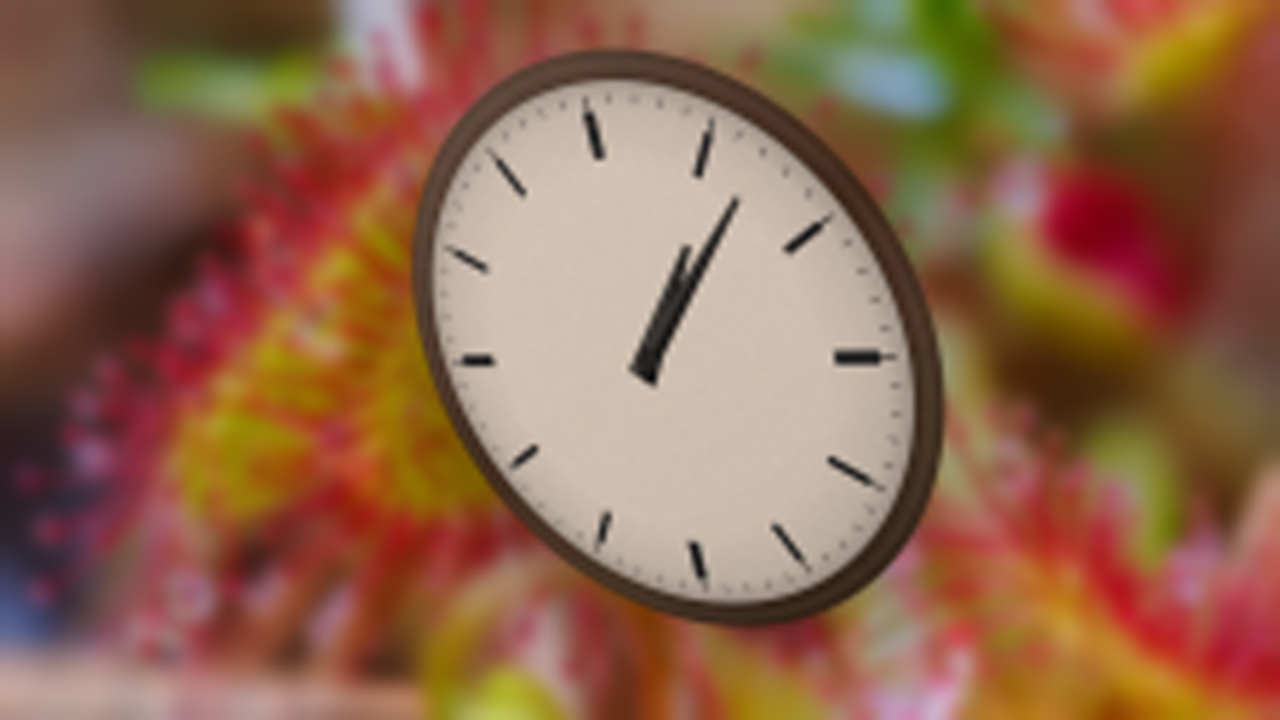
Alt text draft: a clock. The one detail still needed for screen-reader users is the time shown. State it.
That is 1:07
